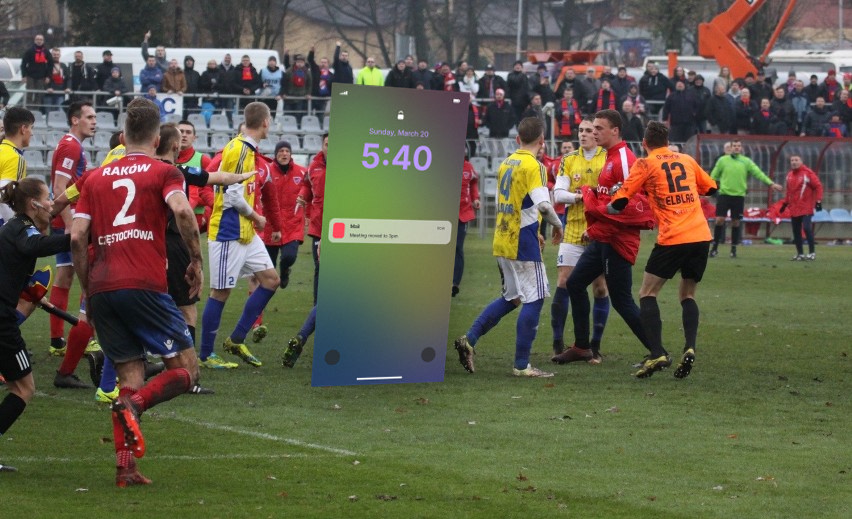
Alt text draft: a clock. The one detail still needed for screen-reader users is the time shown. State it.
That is 5:40
